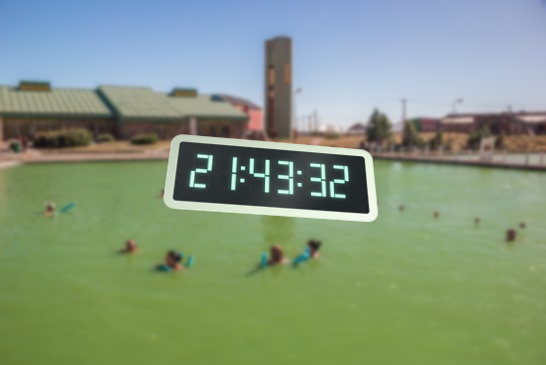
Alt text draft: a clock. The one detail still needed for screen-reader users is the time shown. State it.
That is 21:43:32
